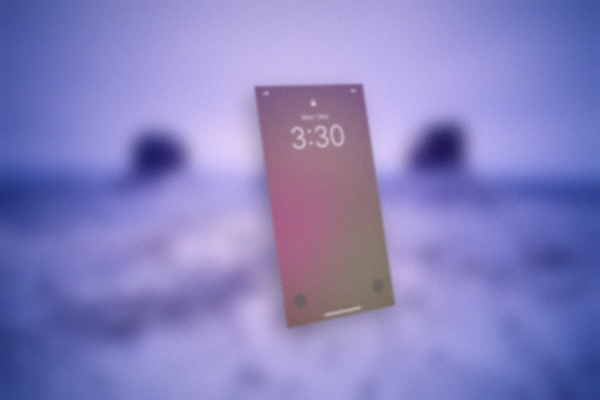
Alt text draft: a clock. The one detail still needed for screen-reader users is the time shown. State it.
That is 3:30
